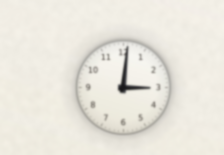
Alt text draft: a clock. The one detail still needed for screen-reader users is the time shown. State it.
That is 3:01
